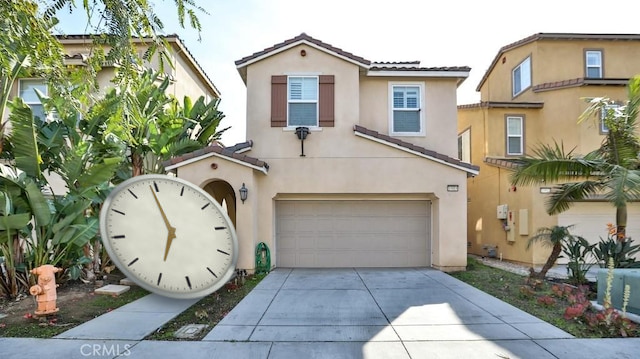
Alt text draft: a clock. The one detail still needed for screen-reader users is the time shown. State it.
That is 6:59
